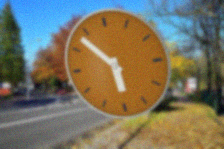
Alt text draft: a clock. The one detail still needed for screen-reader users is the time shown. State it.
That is 5:53
